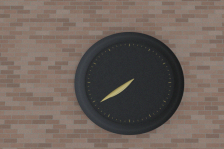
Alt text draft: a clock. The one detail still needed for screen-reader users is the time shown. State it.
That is 7:39
